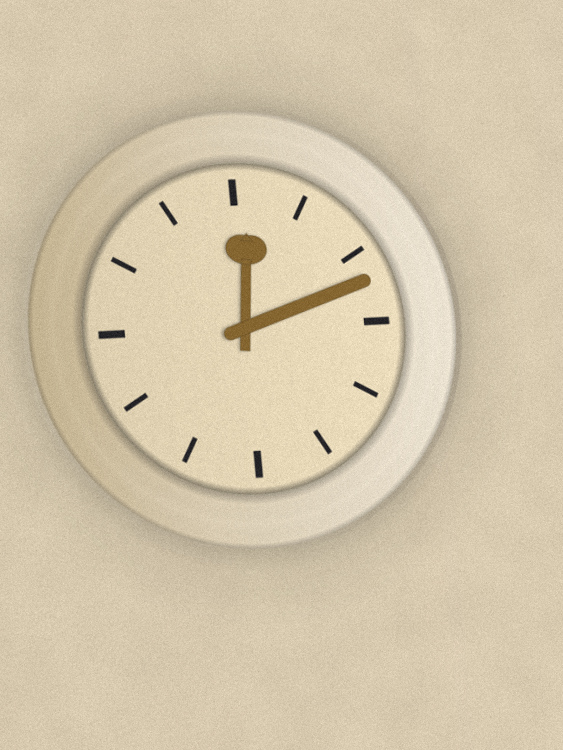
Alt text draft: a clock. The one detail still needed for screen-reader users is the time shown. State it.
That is 12:12
